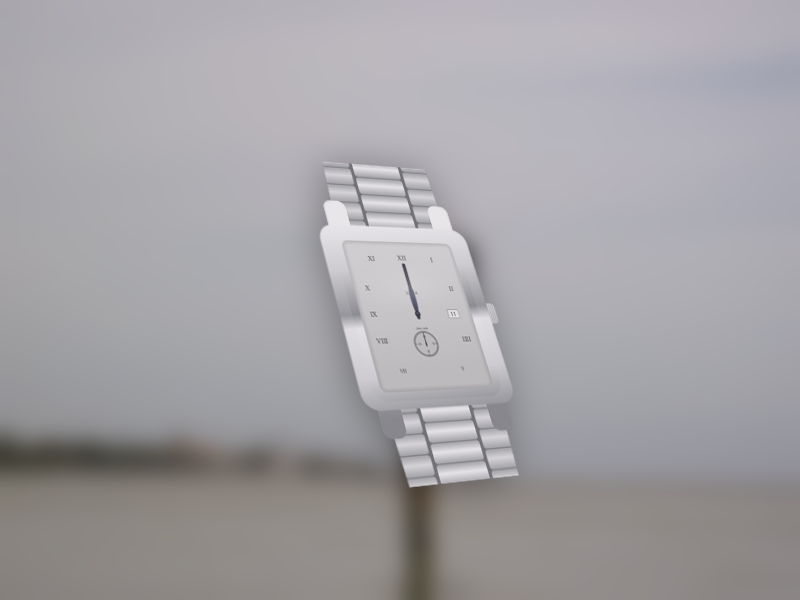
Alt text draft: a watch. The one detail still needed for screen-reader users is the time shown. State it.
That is 12:00
